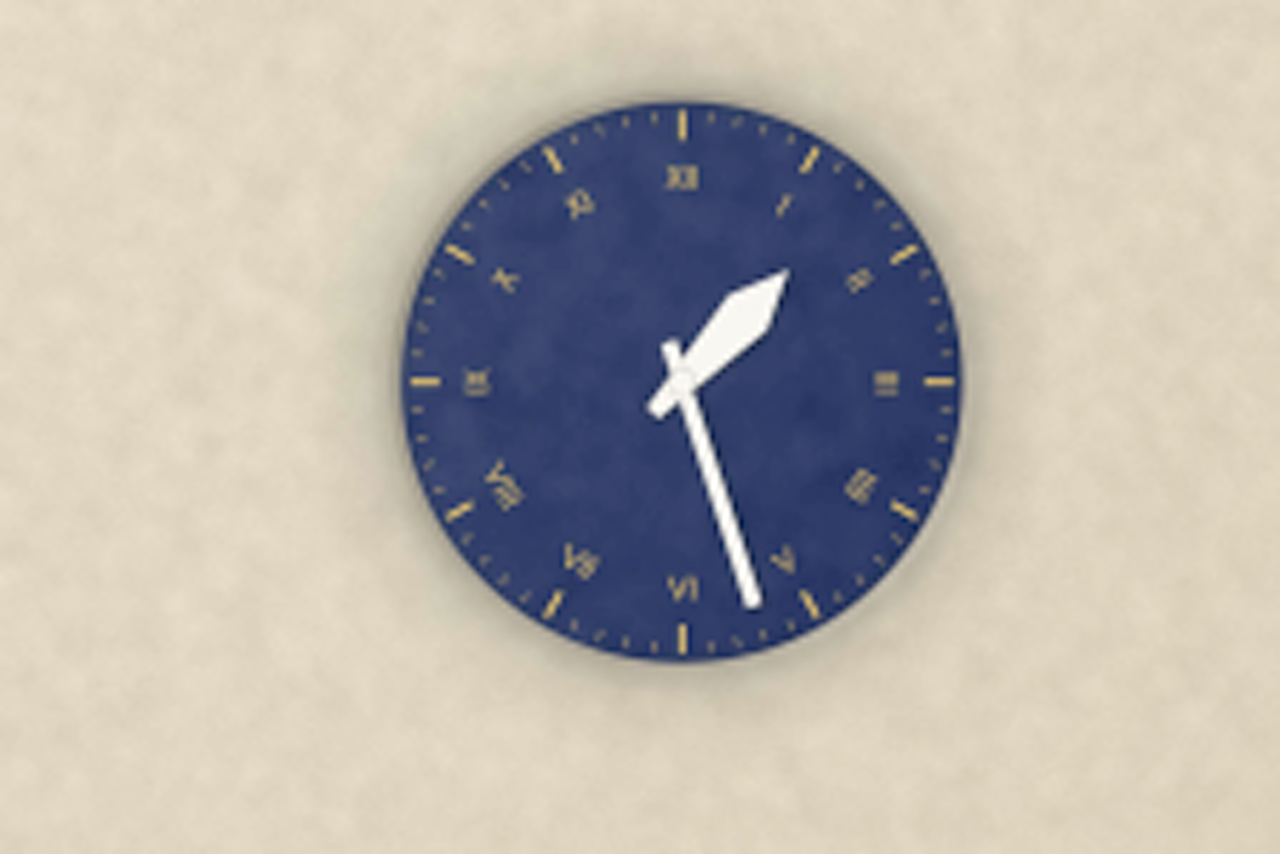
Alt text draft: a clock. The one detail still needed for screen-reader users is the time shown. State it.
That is 1:27
